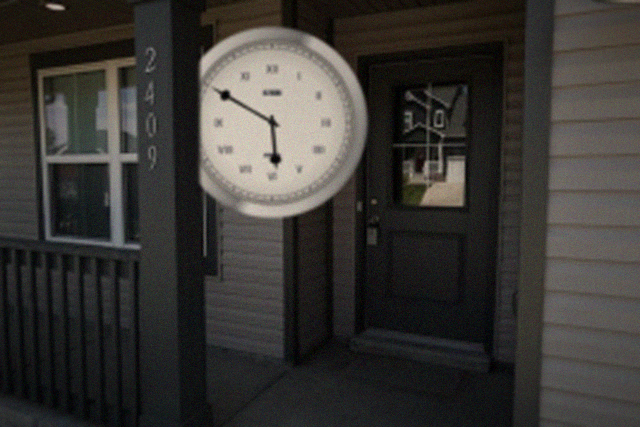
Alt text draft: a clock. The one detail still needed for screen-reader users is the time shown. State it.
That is 5:50
